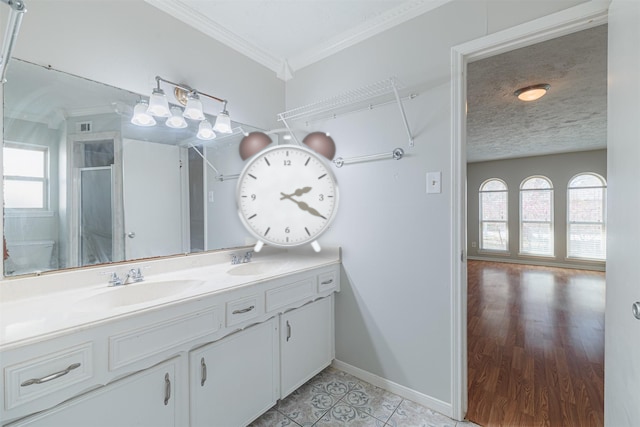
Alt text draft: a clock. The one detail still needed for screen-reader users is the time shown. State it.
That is 2:20
